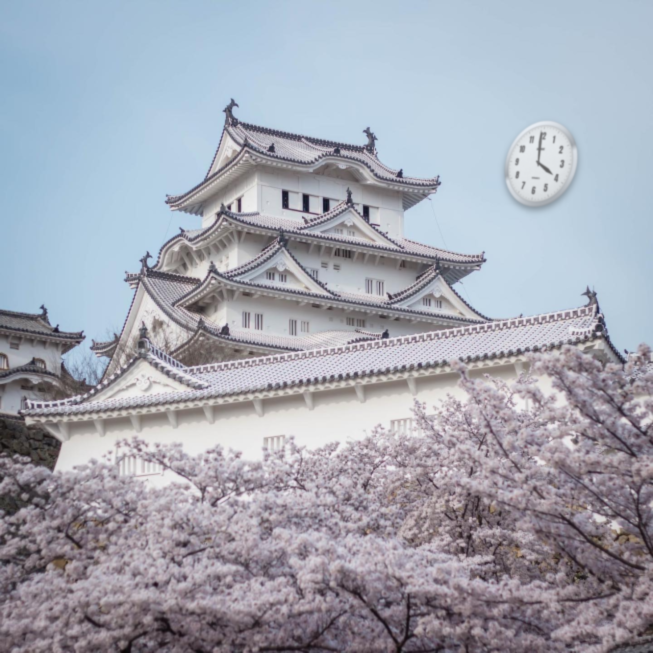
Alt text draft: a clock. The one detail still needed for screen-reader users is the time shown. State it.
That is 3:59
